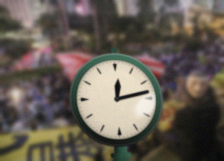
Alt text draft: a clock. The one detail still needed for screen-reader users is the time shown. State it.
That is 12:13
